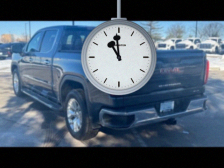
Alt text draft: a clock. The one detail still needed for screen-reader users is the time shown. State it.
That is 10:59
